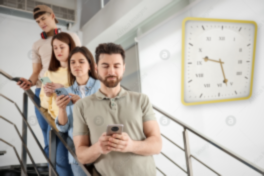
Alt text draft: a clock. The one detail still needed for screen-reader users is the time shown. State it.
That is 9:27
